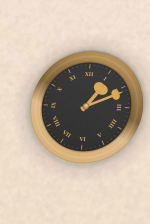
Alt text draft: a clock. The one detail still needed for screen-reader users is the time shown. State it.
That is 1:11
